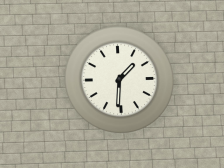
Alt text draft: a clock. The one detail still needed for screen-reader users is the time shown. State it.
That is 1:31
